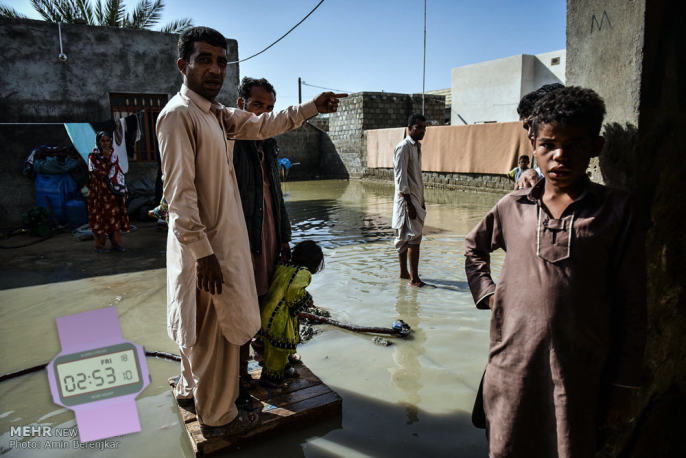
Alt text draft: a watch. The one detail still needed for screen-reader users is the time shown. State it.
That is 2:53:10
